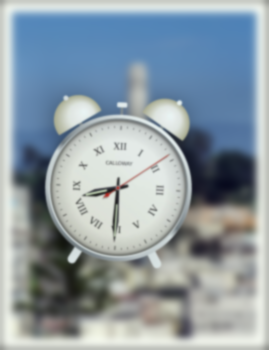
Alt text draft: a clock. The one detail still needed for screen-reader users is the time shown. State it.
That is 8:30:09
